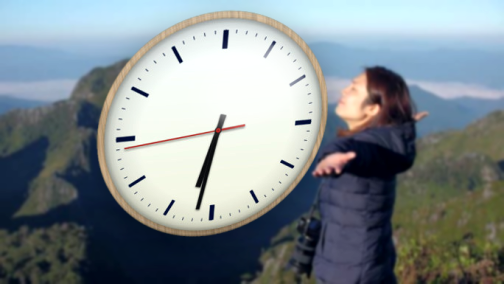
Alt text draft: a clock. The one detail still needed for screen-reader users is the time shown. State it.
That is 6:31:44
